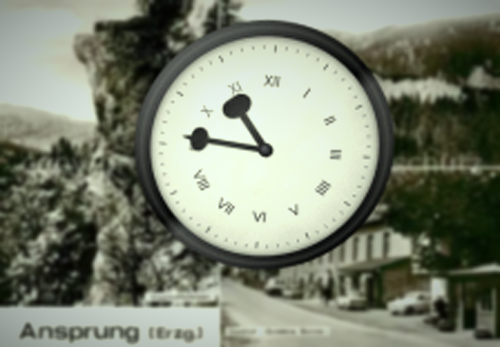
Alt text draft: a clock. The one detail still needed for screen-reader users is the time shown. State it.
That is 10:46
